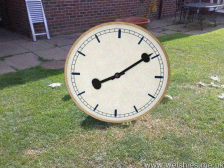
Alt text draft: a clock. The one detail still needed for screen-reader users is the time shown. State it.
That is 8:09
